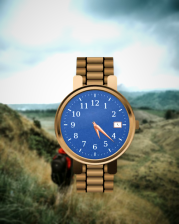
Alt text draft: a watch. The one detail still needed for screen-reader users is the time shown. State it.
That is 5:22
